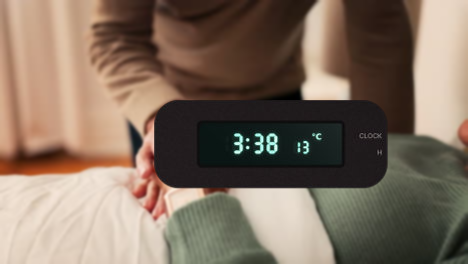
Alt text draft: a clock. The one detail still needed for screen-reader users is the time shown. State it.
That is 3:38
